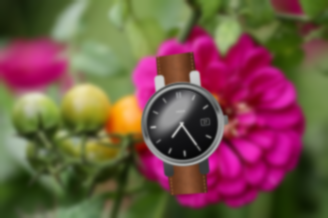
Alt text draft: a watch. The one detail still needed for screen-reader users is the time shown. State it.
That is 7:25
